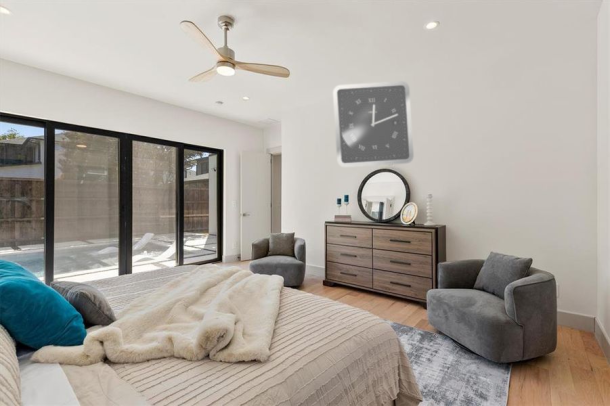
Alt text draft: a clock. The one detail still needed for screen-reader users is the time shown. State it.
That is 12:12
